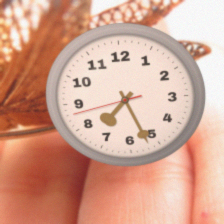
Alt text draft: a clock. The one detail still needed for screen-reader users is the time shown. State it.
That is 7:26:43
